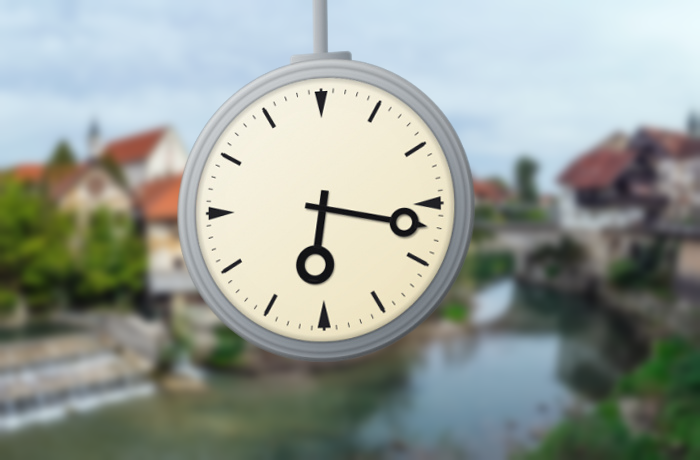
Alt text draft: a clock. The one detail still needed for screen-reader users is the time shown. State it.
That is 6:17
